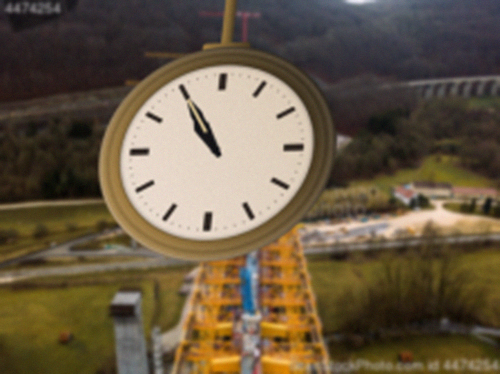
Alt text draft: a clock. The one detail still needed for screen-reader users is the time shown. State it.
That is 10:55
